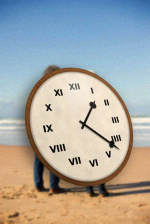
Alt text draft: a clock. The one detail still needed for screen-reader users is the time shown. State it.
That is 1:22
